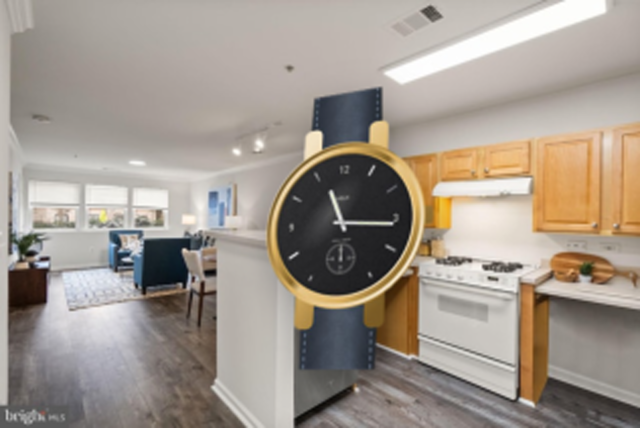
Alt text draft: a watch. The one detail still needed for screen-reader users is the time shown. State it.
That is 11:16
